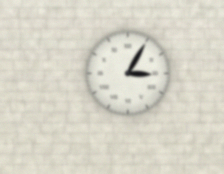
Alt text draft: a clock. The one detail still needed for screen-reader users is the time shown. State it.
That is 3:05
